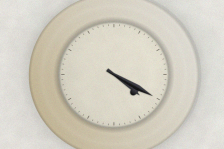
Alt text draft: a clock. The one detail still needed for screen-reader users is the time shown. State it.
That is 4:20
